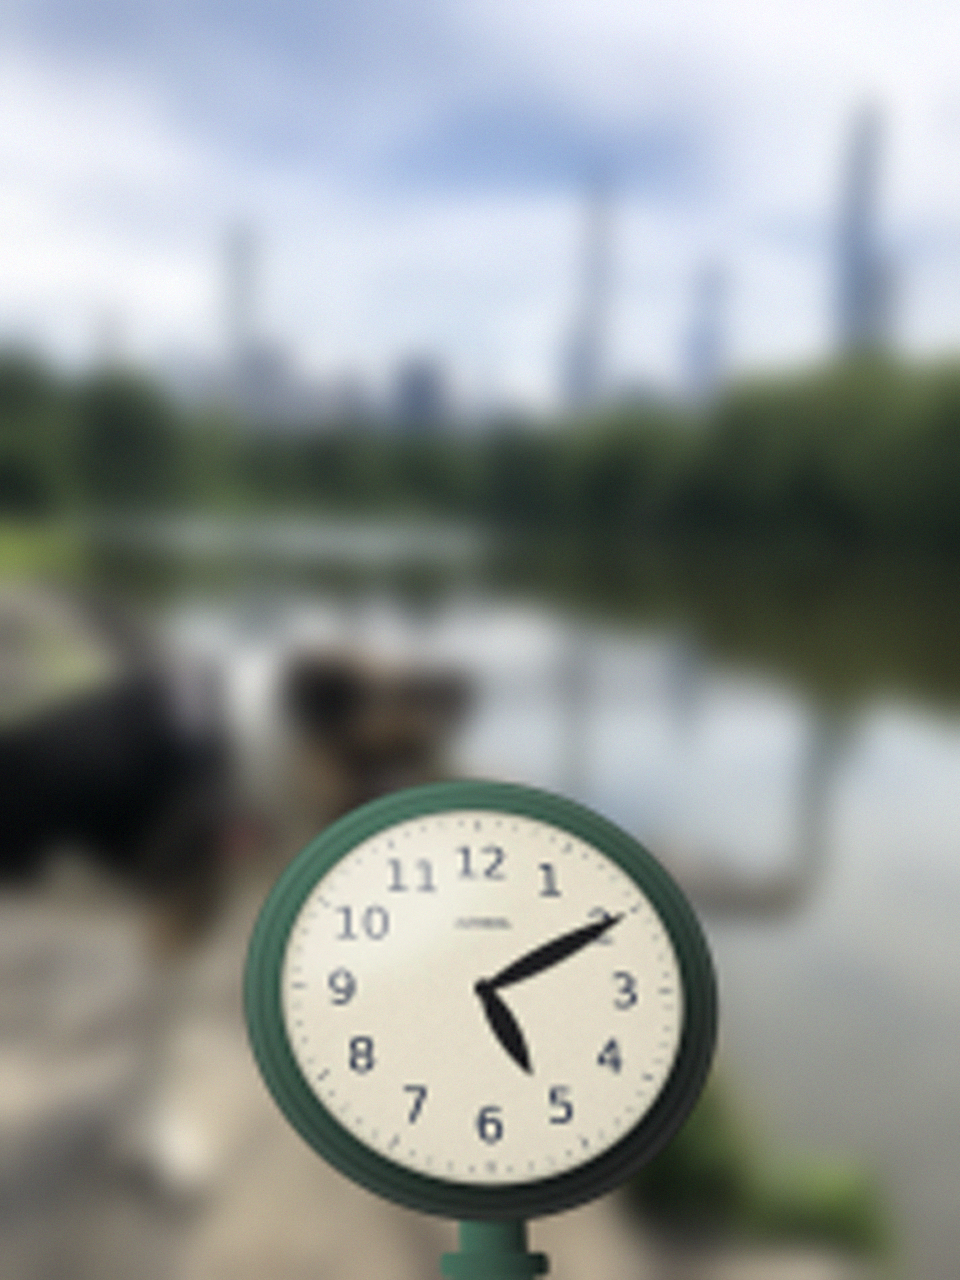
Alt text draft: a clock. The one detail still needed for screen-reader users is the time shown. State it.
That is 5:10
